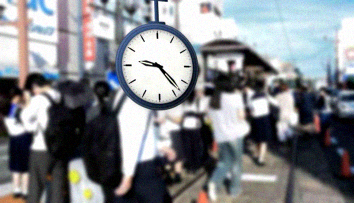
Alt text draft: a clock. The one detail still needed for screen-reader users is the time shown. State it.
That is 9:23
